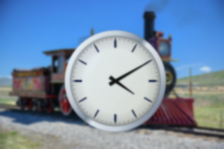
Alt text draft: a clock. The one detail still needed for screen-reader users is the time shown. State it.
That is 4:10
